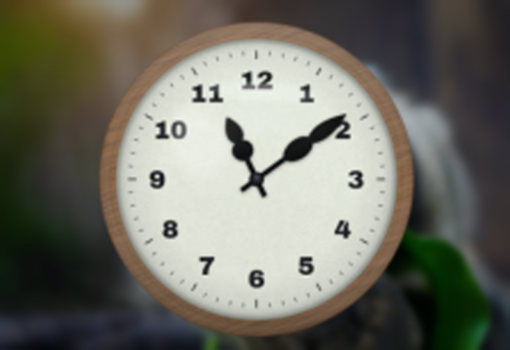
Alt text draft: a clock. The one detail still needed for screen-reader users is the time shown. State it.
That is 11:09
